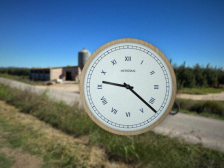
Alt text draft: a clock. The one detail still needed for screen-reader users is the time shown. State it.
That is 9:22
